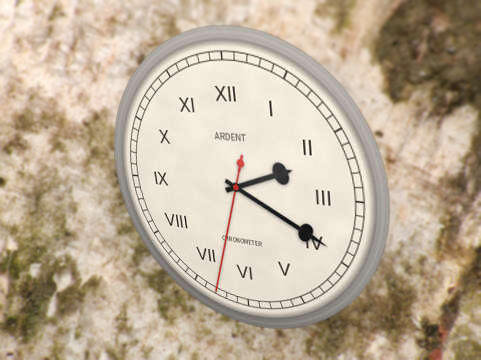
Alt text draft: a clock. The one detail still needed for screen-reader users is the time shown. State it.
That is 2:19:33
